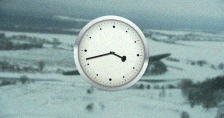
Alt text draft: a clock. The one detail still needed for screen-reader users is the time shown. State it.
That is 3:42
